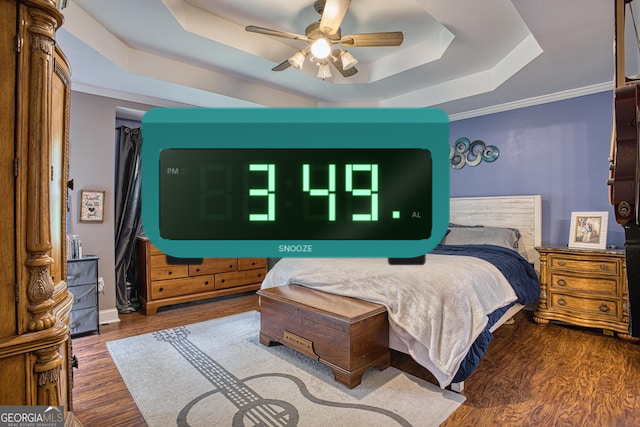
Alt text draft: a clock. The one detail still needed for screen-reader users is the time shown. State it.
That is 3:49
